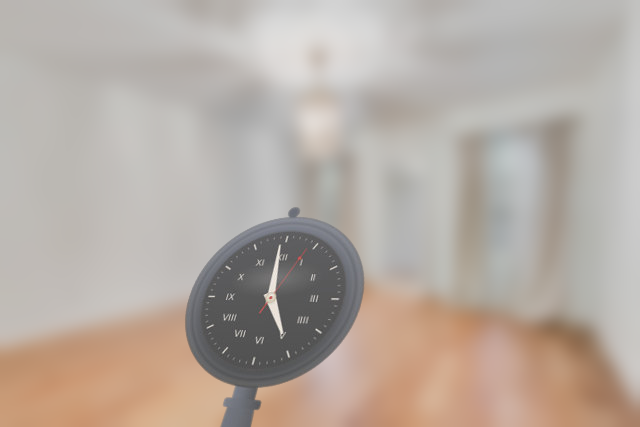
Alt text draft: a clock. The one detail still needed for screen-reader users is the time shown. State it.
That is 4:59:04
